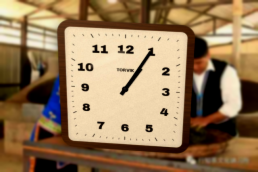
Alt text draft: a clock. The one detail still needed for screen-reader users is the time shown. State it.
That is 1:05
